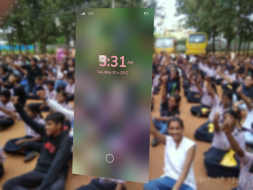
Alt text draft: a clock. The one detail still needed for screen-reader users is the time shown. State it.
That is 3:31
